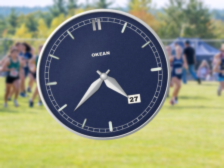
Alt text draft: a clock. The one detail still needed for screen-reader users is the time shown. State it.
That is 4:38
